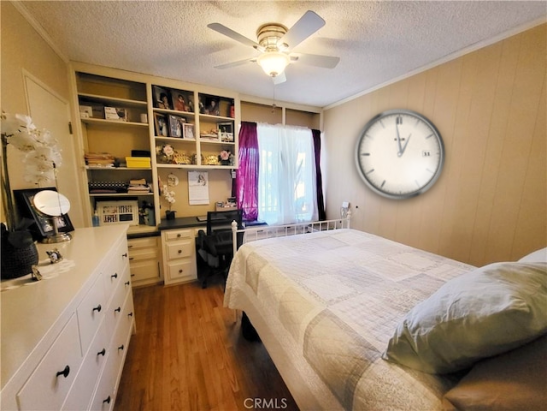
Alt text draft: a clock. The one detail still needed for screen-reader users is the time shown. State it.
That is 12:59
